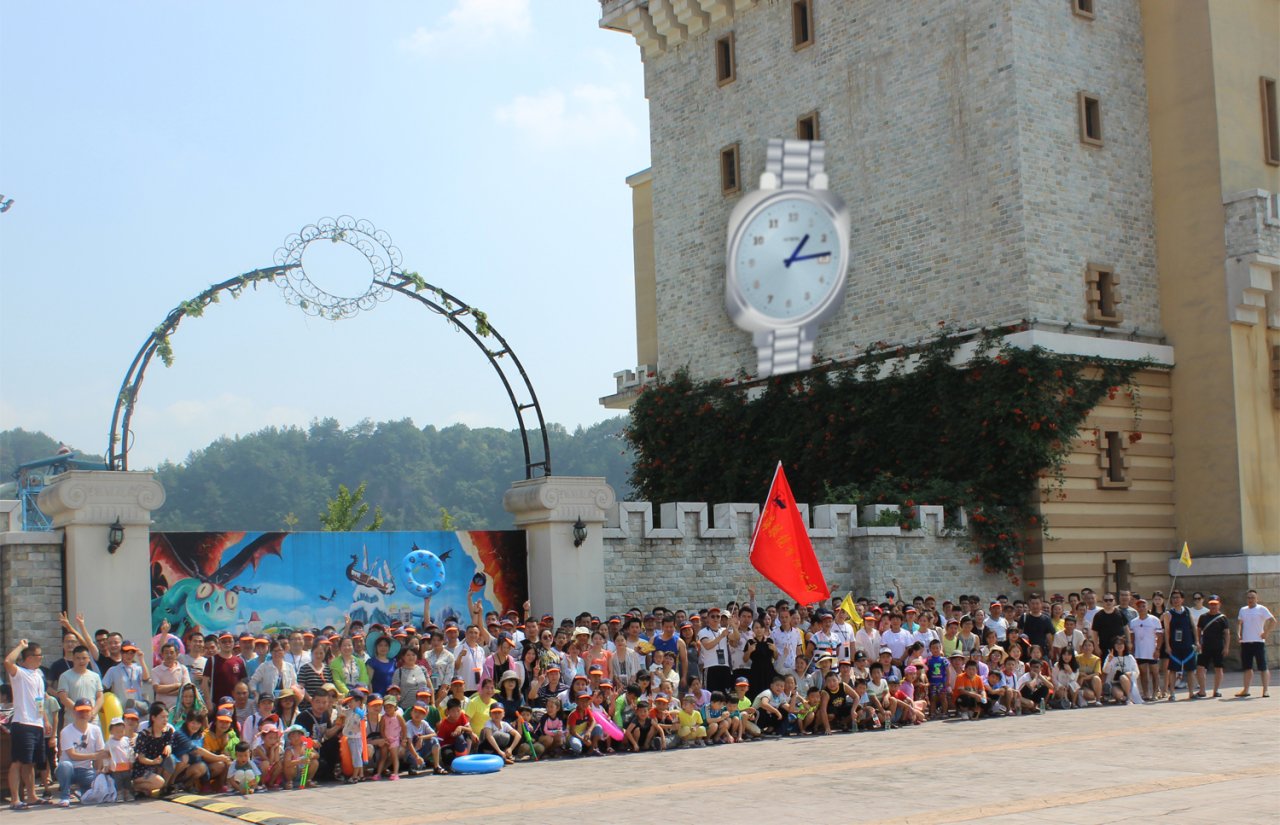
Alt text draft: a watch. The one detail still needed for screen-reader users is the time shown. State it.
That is 1:14
